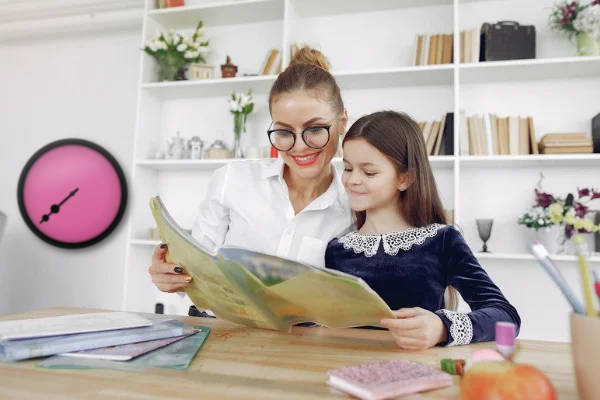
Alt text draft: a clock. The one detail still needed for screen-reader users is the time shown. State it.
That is 7:38
